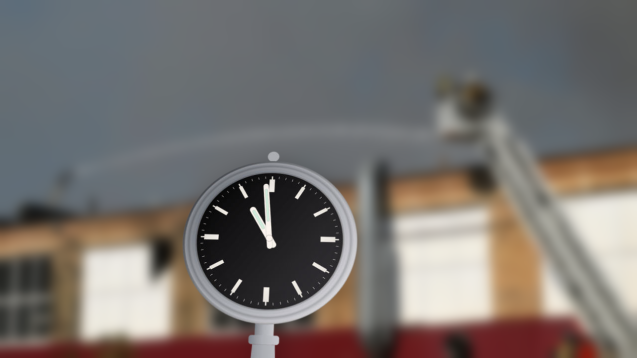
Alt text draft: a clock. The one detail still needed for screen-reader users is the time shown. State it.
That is 10:59
